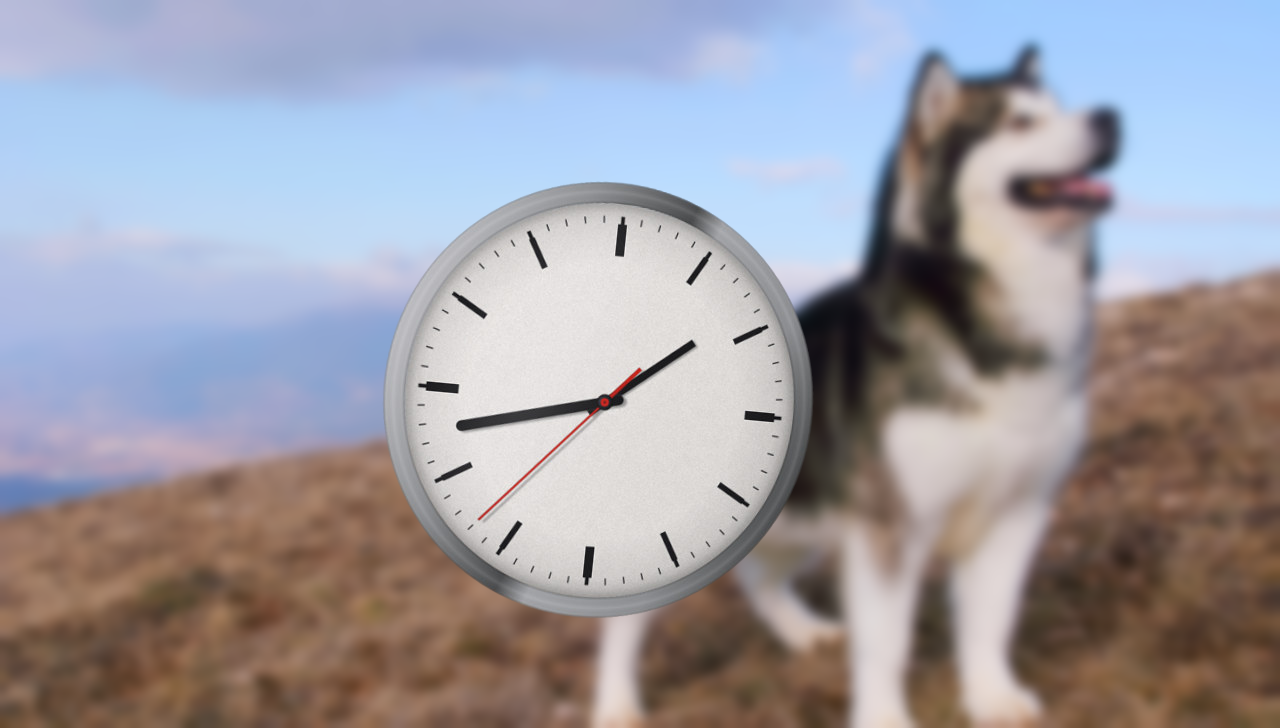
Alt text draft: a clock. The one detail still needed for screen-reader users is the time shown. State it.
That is 1:42:37
